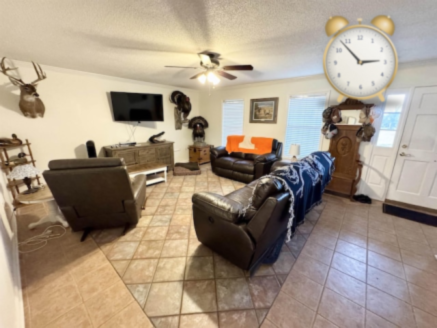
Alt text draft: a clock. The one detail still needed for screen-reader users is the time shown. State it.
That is 2:53
